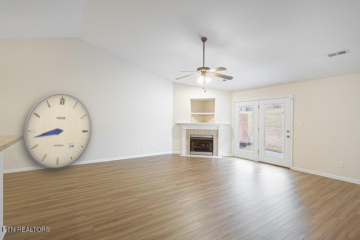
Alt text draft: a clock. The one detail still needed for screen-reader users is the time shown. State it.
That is 8:43
